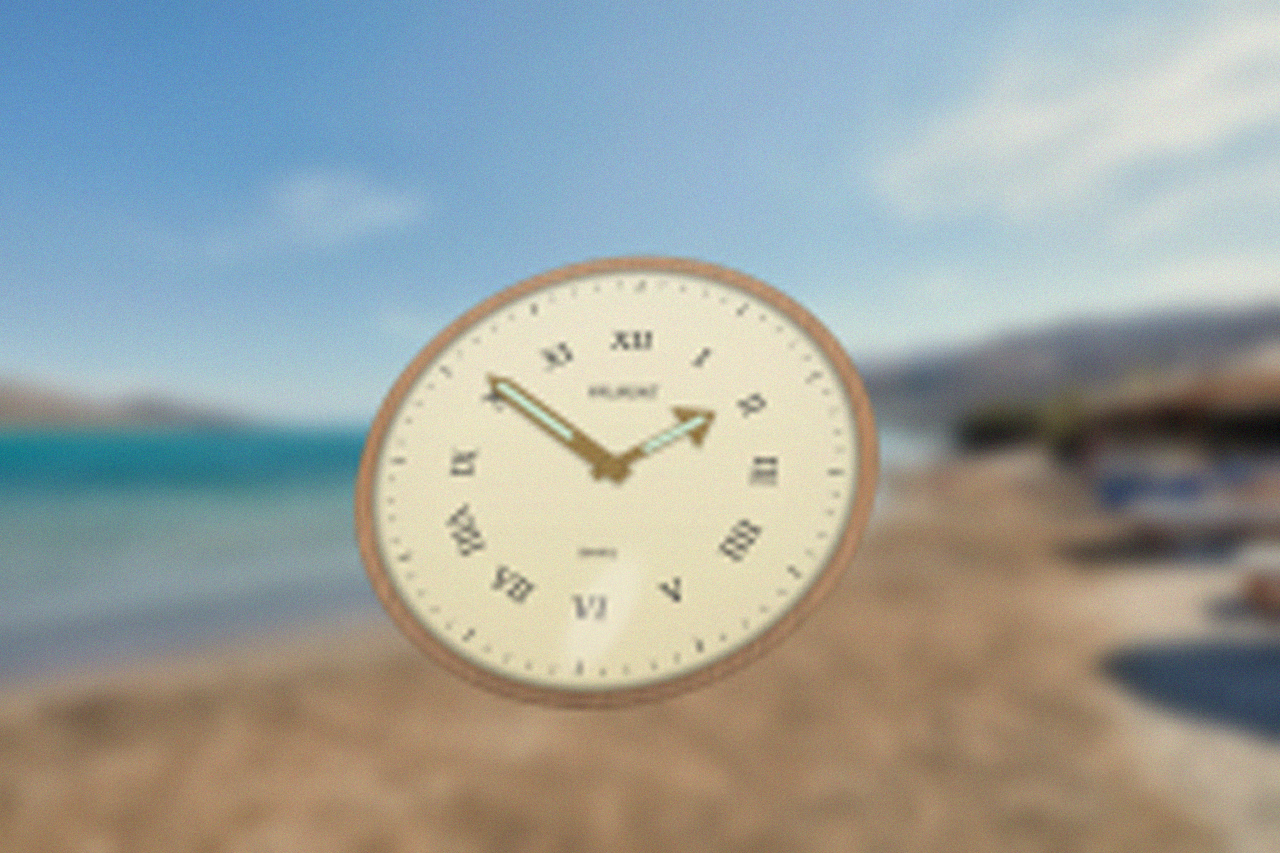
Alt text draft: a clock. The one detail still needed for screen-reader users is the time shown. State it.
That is 1:51
